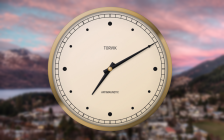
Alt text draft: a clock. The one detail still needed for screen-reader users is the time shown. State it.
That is 7:10
